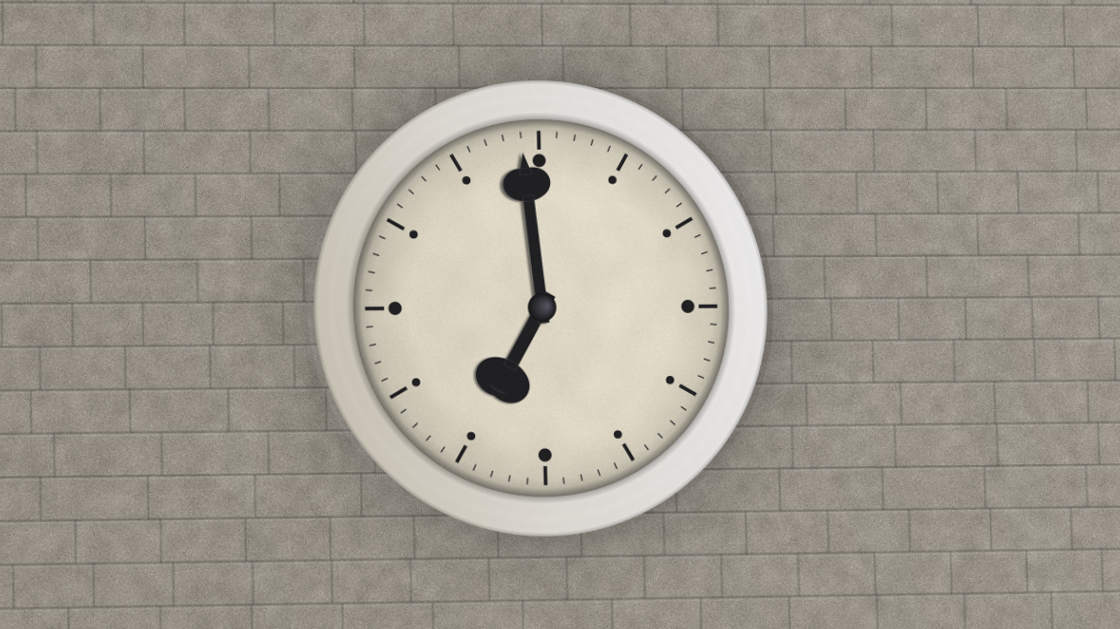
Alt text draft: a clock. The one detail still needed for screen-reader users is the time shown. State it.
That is 6:59
